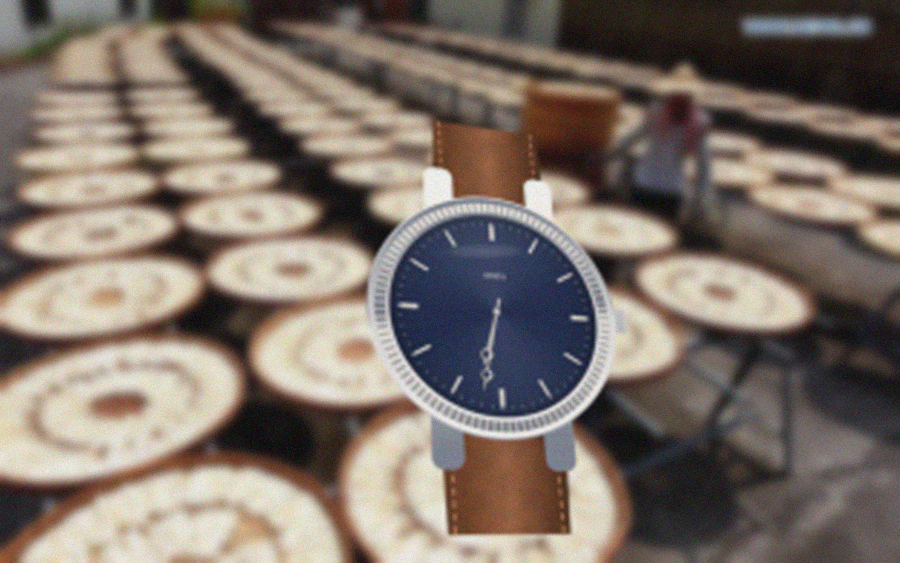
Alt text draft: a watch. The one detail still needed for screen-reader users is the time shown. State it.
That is 6:32
